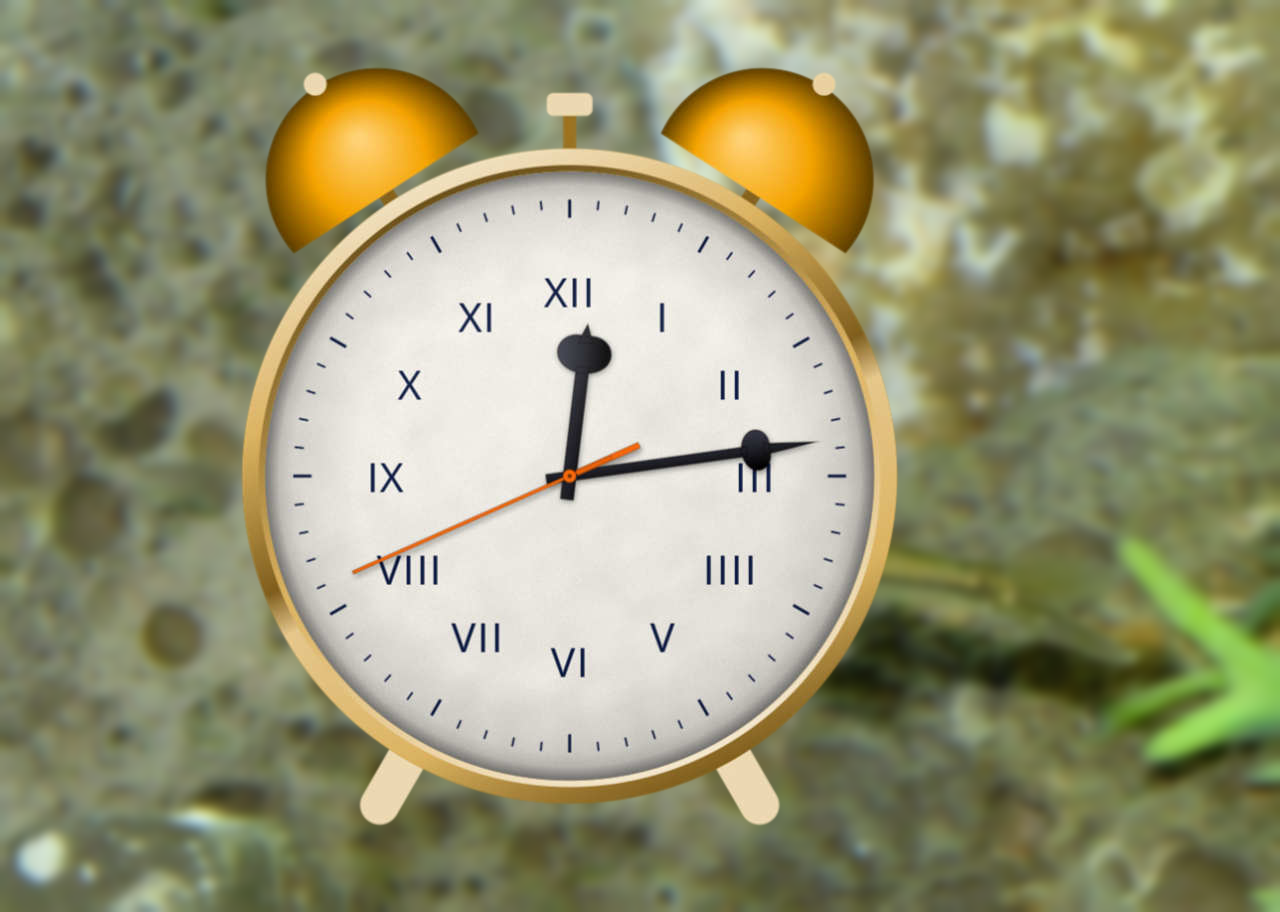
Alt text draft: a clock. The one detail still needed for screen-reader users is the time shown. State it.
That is 12:13:41
